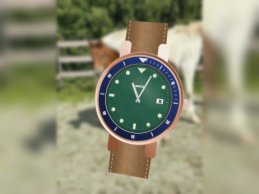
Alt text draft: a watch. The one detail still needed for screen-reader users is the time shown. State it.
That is 11:04
